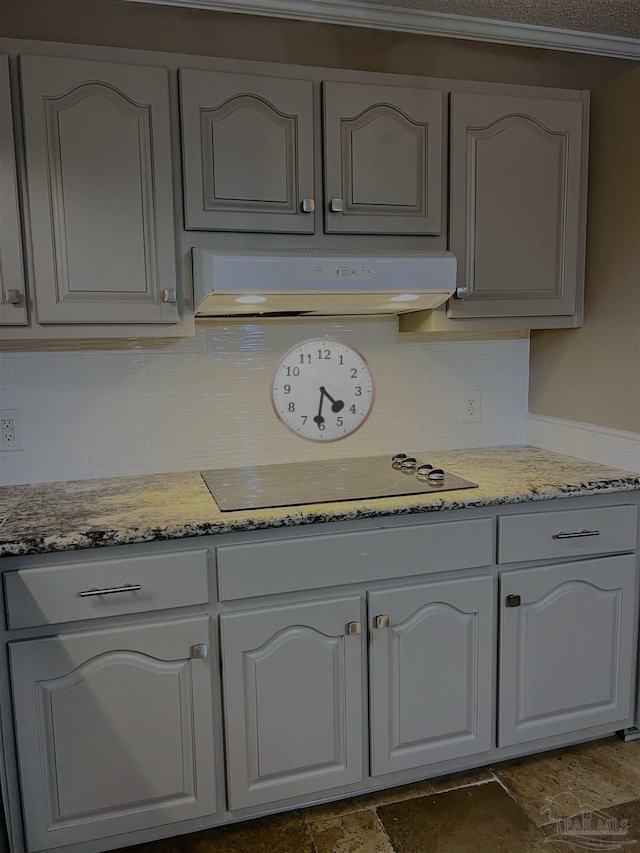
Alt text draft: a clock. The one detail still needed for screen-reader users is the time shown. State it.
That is 4:31
